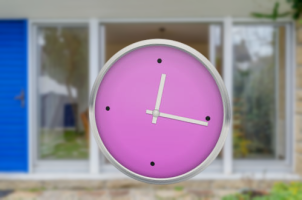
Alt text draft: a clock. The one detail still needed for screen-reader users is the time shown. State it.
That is 12:16
